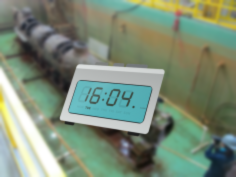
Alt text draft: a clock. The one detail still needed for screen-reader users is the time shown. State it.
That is 16:04
